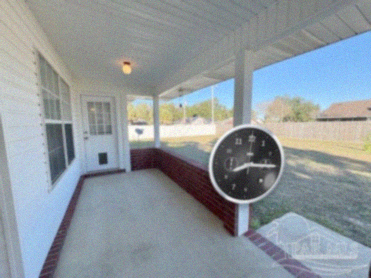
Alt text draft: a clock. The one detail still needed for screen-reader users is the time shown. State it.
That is 8:15
